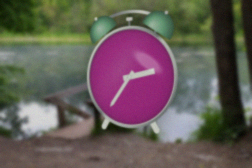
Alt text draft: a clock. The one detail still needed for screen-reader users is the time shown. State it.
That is 2:36
